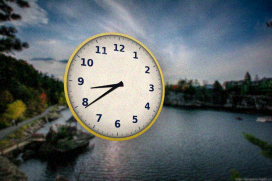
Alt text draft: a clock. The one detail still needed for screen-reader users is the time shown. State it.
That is 8:39
